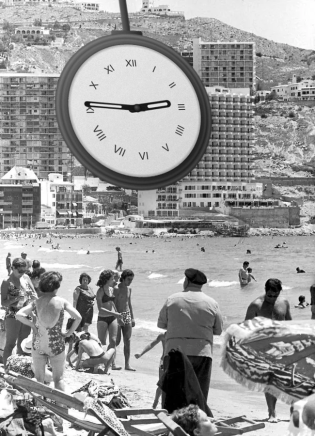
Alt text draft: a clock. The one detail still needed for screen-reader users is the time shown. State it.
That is 2:46
